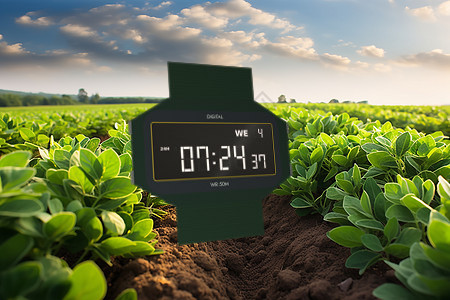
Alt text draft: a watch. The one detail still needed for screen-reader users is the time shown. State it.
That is 7:24:37
